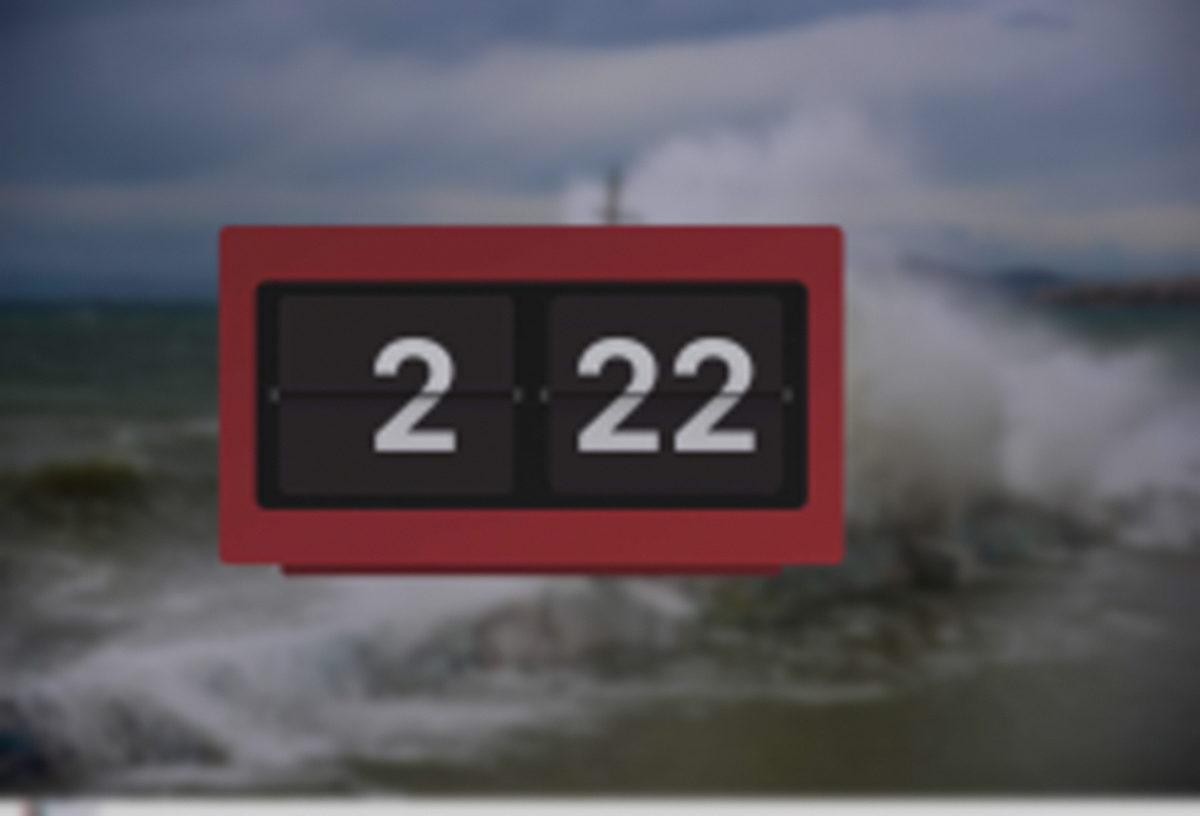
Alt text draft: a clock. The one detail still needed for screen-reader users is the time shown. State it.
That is 2:22
